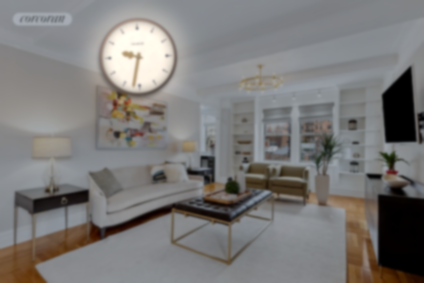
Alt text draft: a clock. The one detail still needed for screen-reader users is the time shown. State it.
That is 9:32
